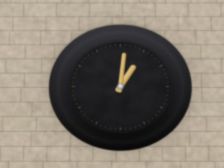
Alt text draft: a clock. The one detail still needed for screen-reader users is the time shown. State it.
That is 1:01
